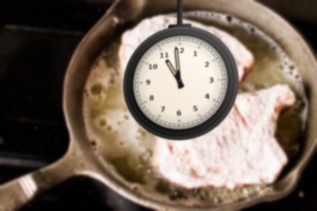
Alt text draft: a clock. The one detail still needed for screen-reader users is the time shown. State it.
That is 10:59
